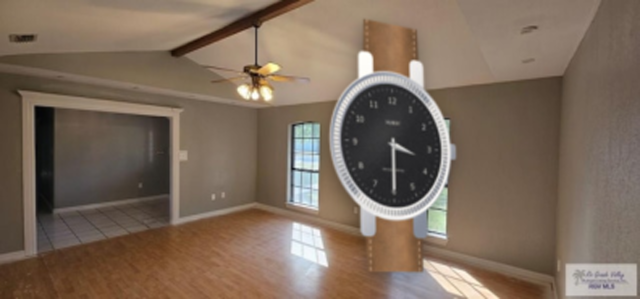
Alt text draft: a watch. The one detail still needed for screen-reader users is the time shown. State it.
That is 3:30
